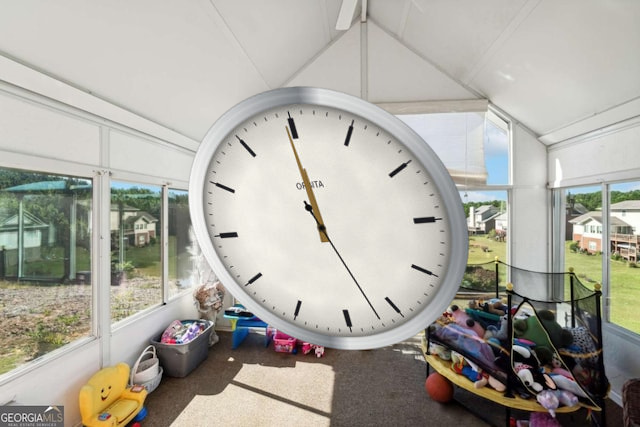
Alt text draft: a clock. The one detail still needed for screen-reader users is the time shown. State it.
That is 11:59:27
